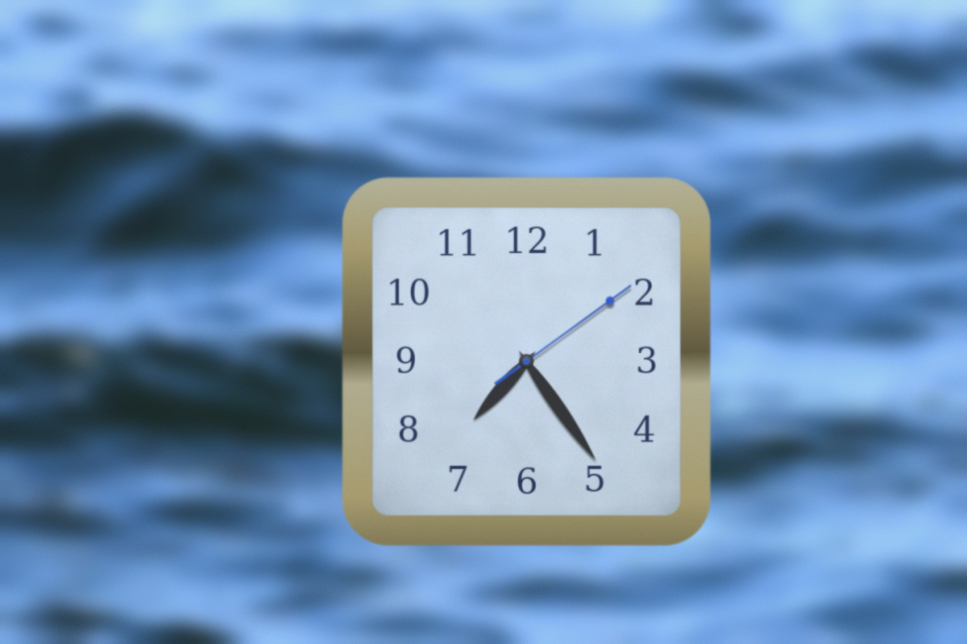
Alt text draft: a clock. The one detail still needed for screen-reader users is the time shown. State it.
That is 7:24:09
